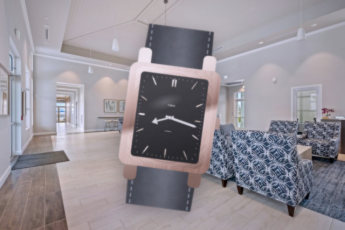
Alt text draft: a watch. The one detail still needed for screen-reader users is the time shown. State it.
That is 8:17
